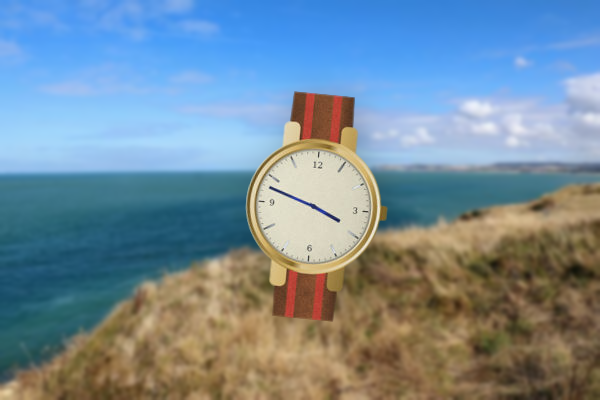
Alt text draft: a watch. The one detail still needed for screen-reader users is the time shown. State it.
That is 3:48
